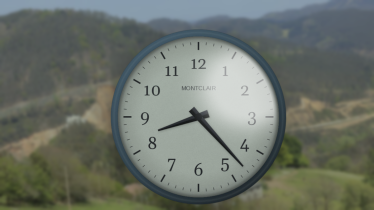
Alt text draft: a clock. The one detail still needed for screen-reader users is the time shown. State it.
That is 8:23
